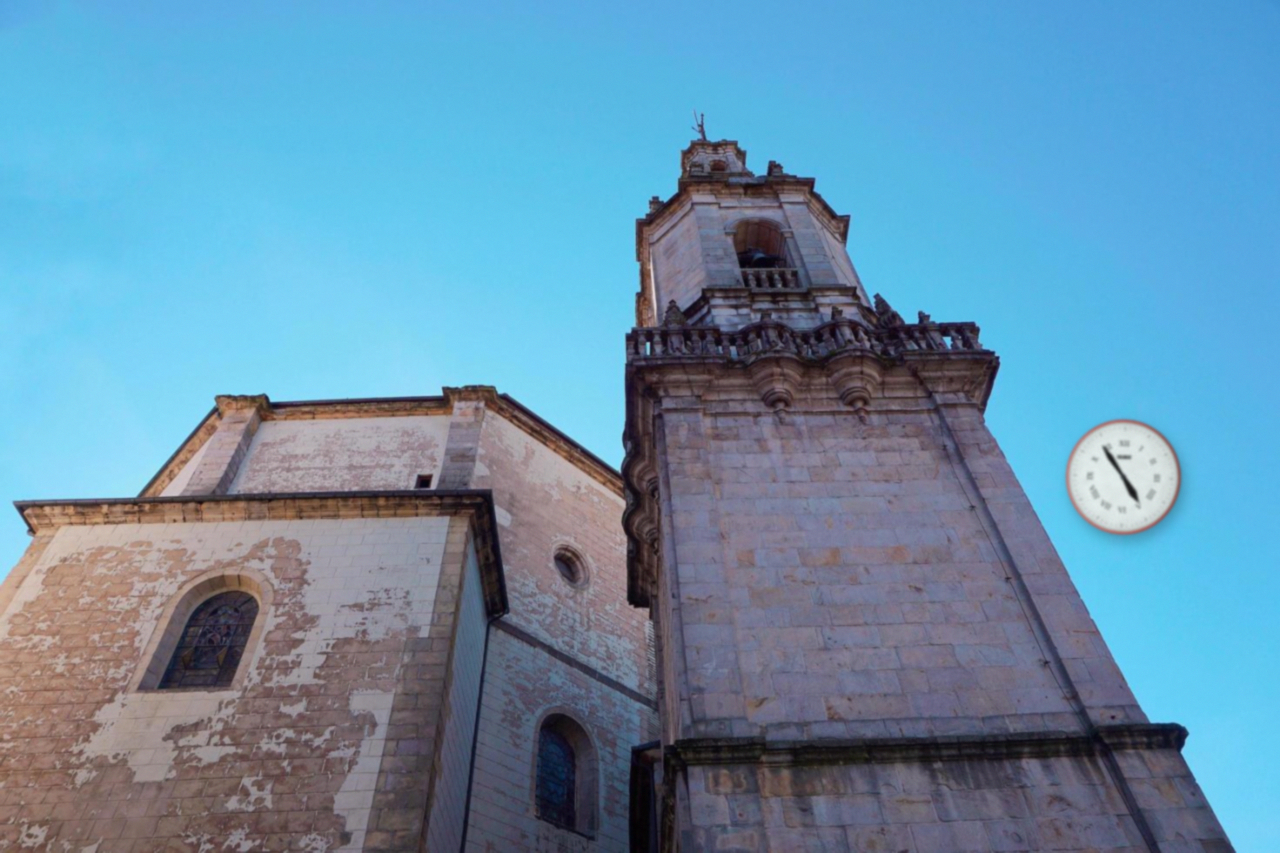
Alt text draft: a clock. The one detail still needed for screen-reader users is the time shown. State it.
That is 4:54
